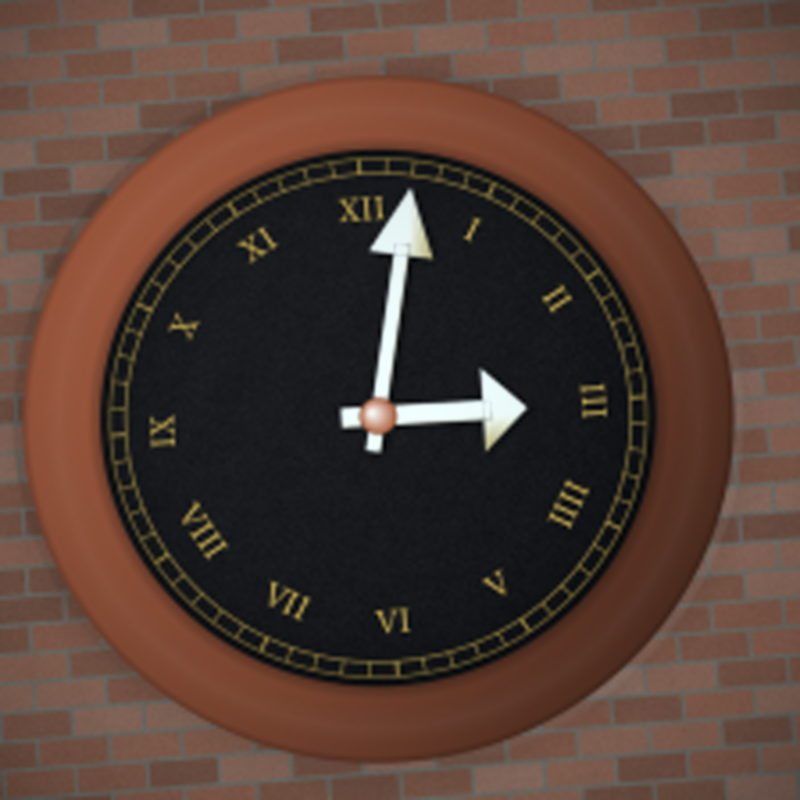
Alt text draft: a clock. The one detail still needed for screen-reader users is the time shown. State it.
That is 3:02
